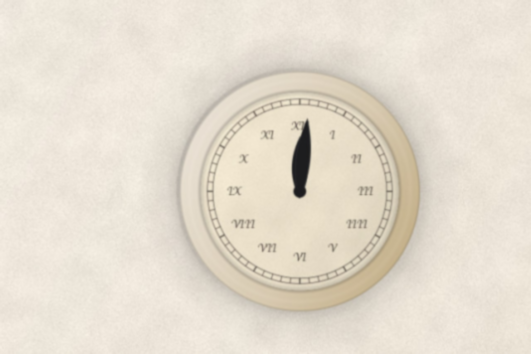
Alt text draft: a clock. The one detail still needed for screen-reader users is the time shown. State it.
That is 12:01
